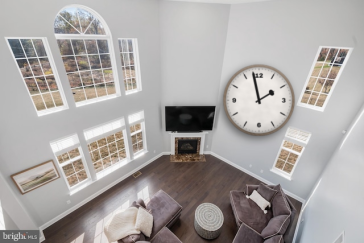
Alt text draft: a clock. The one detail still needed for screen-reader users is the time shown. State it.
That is 1:58
